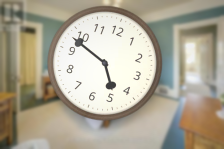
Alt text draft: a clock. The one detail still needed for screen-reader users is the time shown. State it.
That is 4:48
